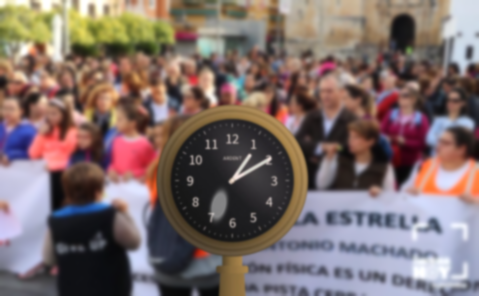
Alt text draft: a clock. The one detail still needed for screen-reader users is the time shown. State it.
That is 1:10
